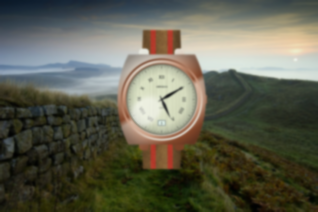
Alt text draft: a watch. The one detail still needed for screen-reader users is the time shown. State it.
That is 5:10
